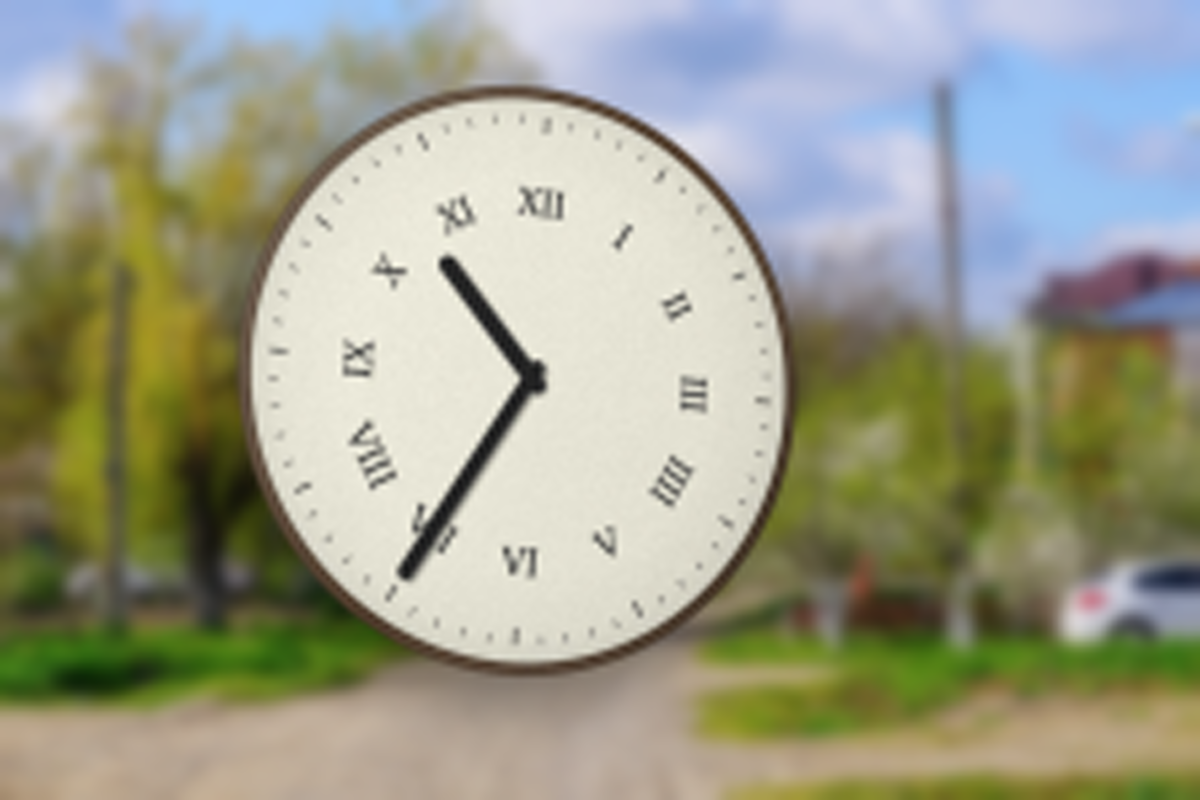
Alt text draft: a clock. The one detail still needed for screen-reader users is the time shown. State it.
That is 10:35
